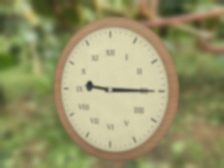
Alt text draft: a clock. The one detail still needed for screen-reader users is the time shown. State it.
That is 9:15
